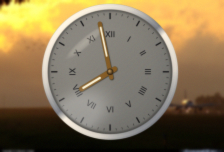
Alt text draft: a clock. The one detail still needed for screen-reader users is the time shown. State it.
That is 7:58
